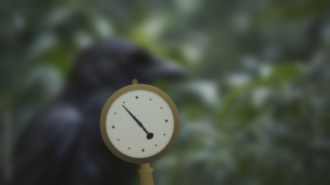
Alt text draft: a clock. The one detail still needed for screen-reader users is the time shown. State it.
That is 4:54
